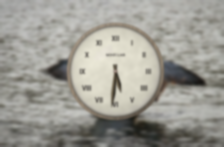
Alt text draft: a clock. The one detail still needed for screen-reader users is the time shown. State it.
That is 5:31
